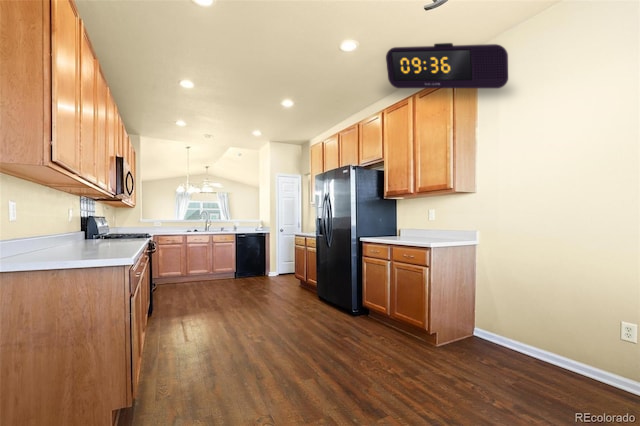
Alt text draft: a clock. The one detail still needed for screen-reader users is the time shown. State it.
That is 9:36
